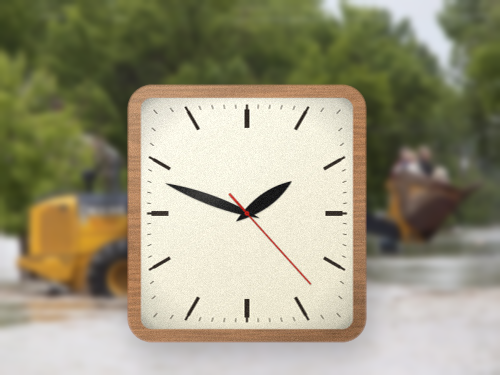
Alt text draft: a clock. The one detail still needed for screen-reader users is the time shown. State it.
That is 1:48:23
